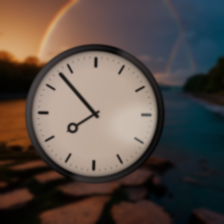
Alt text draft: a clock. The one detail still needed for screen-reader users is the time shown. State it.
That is 7:53
